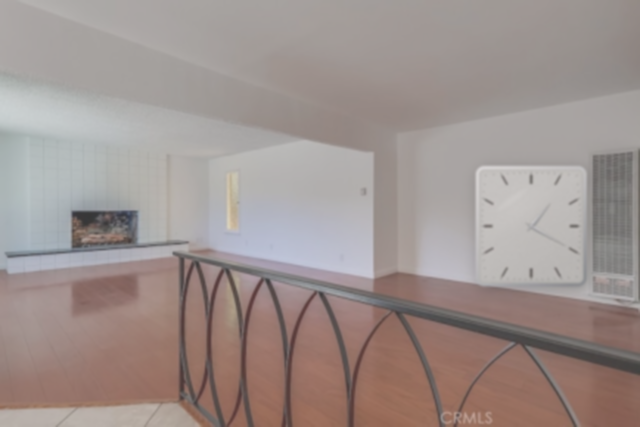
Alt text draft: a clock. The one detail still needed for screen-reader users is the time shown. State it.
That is 1:20
